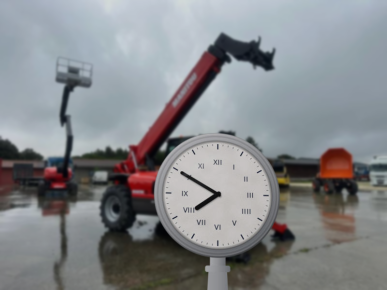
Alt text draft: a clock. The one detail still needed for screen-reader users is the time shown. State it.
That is 7:50
